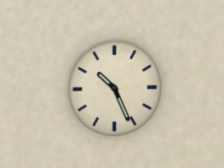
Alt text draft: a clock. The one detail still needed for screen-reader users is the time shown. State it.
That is 10:26
